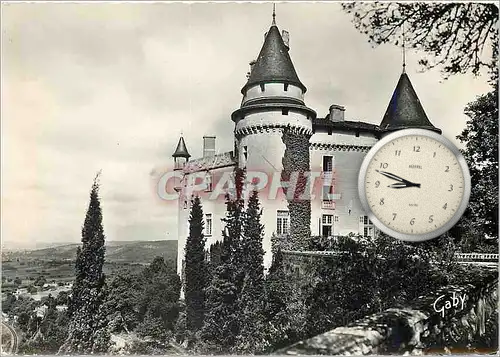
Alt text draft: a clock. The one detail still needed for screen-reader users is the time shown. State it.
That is 8:48
